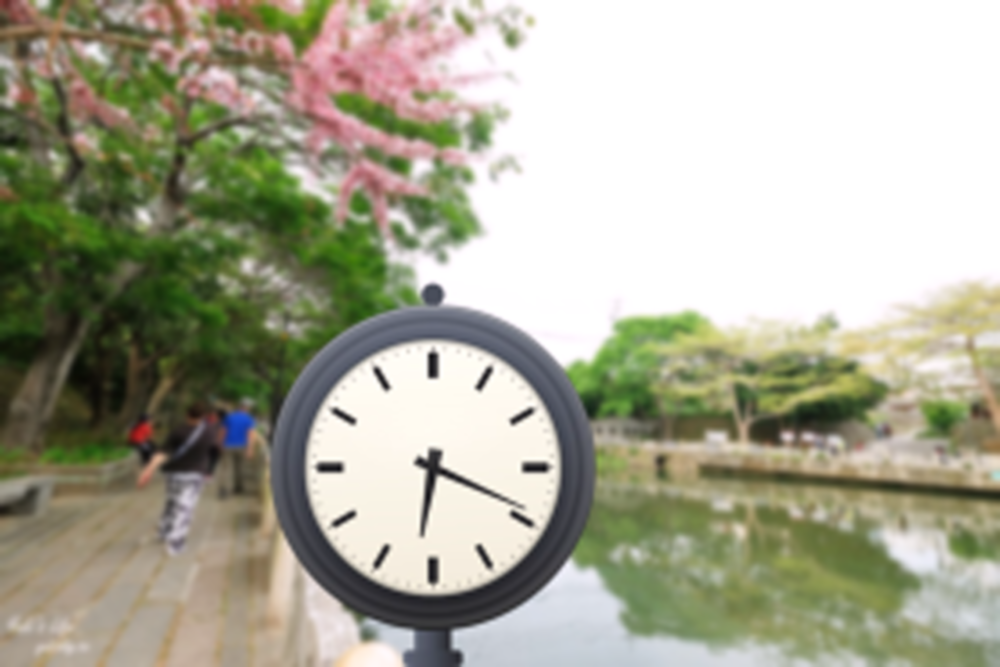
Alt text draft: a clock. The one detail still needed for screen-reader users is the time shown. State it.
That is 6:19
